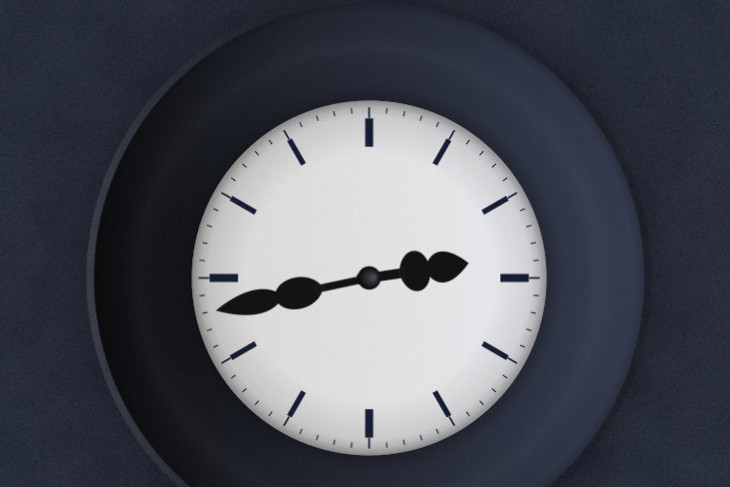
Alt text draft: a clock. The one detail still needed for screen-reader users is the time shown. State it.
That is 2:43
